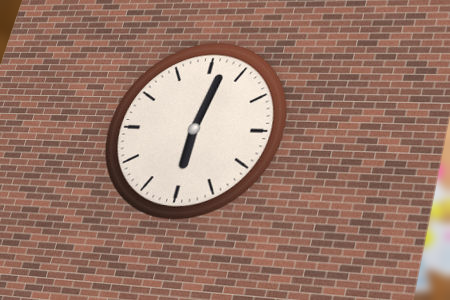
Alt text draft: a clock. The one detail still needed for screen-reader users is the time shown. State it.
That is 6:02
